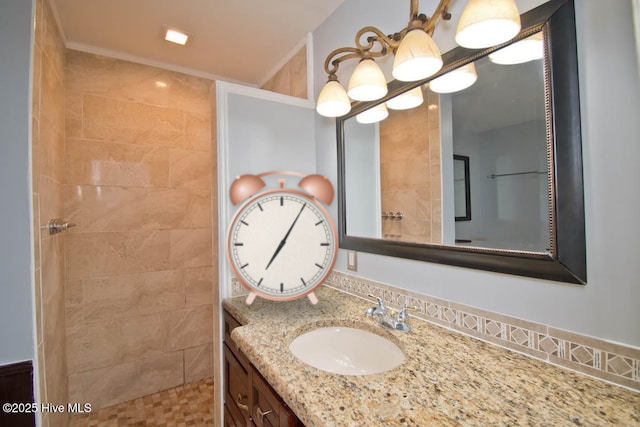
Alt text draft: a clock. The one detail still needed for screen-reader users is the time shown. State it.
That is 7:05
